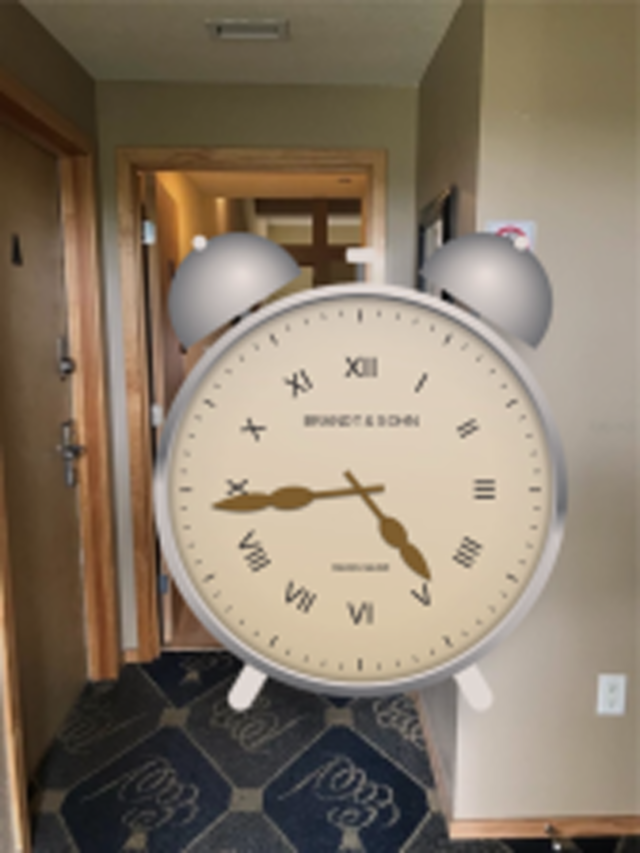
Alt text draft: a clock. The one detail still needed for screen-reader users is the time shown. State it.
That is 4:44
